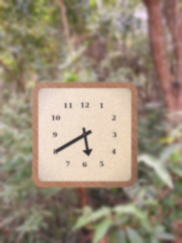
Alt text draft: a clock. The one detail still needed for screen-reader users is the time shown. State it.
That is 5:40
